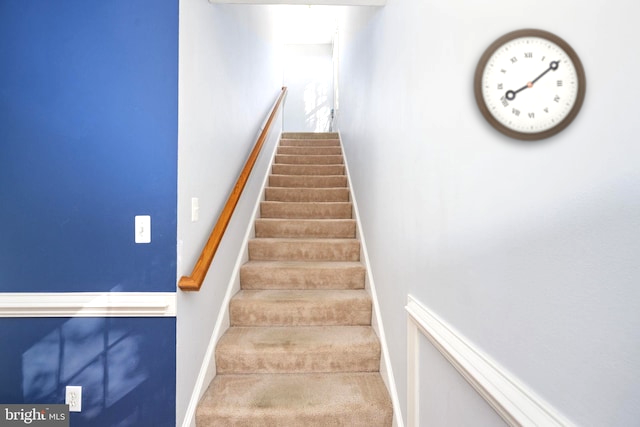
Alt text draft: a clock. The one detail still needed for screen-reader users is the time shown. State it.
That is 8:09
